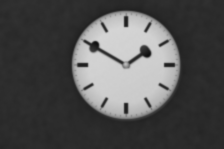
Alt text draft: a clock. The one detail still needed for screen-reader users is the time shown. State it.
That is 1:50
